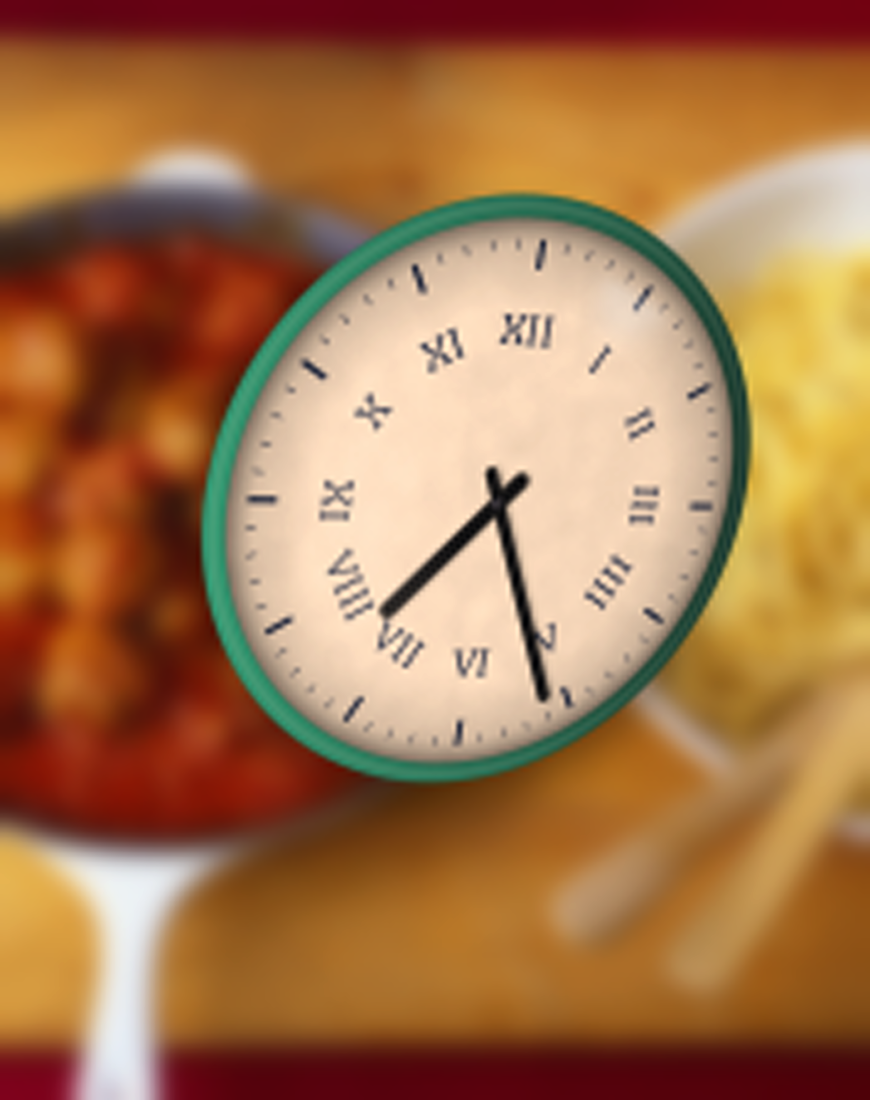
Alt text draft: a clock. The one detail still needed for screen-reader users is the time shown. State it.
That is 7:26
